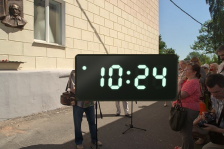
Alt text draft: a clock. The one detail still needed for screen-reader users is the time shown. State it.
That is 10:24
